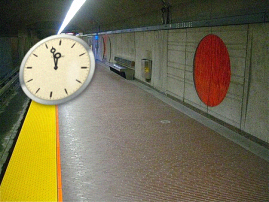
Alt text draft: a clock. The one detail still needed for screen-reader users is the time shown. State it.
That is 11:57
